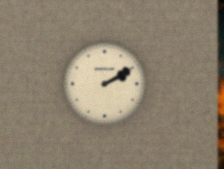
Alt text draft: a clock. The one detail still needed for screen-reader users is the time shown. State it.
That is 2:10
